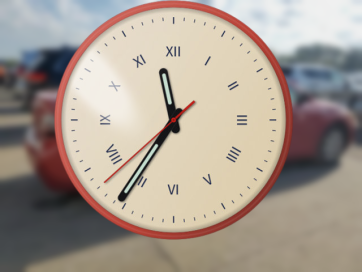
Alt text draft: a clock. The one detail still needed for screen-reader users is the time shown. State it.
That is 11:35:38
